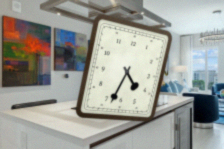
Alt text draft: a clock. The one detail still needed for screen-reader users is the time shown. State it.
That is 4:33
